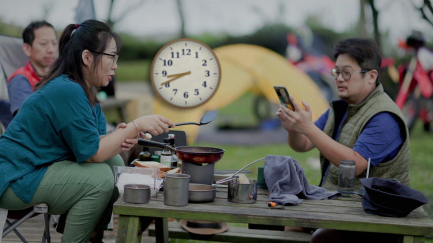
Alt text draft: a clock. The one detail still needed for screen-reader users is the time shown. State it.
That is 8:41
